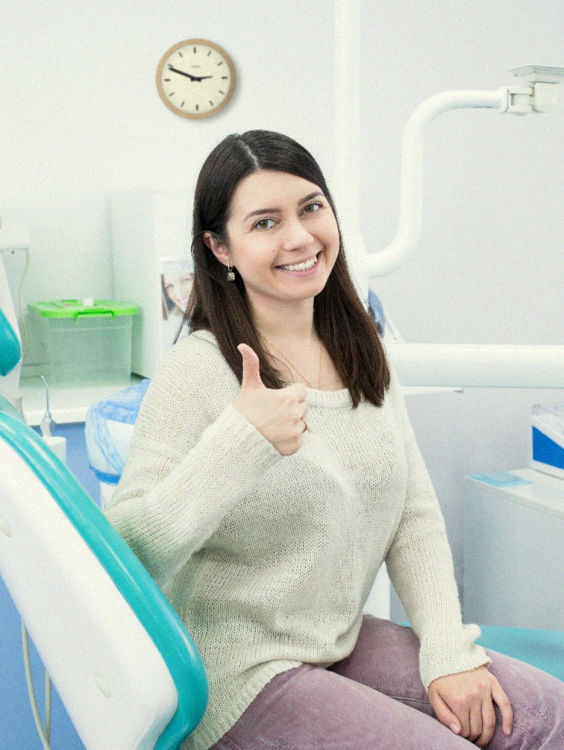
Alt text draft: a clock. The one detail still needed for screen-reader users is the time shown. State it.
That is 2:49
